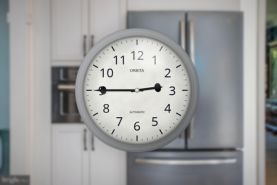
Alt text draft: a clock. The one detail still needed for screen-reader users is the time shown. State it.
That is 2:45
